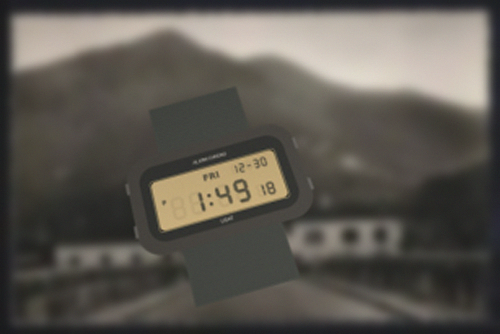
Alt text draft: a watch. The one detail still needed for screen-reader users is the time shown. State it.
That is 1:49:18
